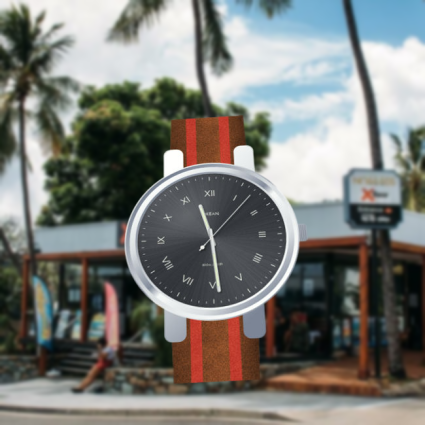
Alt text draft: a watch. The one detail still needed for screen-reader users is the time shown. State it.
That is 11:29:07
